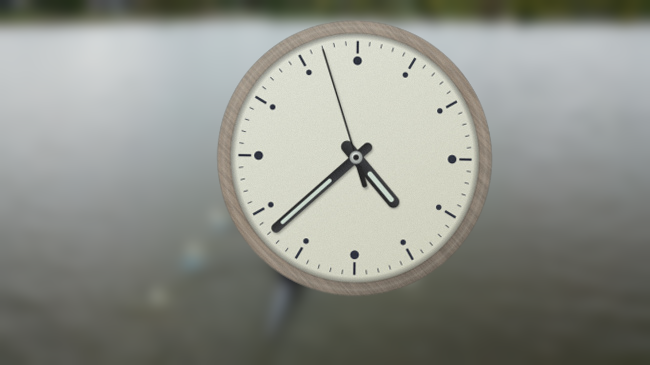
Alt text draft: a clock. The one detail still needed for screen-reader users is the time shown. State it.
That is 4:37:57
